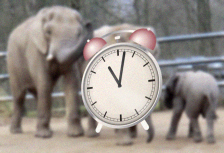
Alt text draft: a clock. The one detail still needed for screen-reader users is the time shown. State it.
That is 11:02
